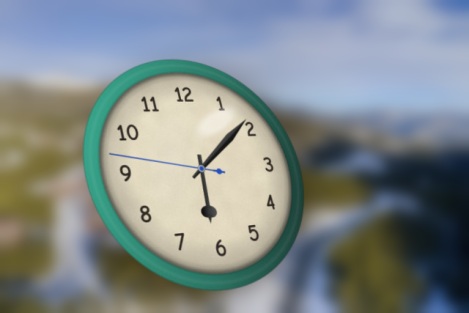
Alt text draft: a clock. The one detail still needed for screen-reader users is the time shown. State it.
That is 6:08:47
